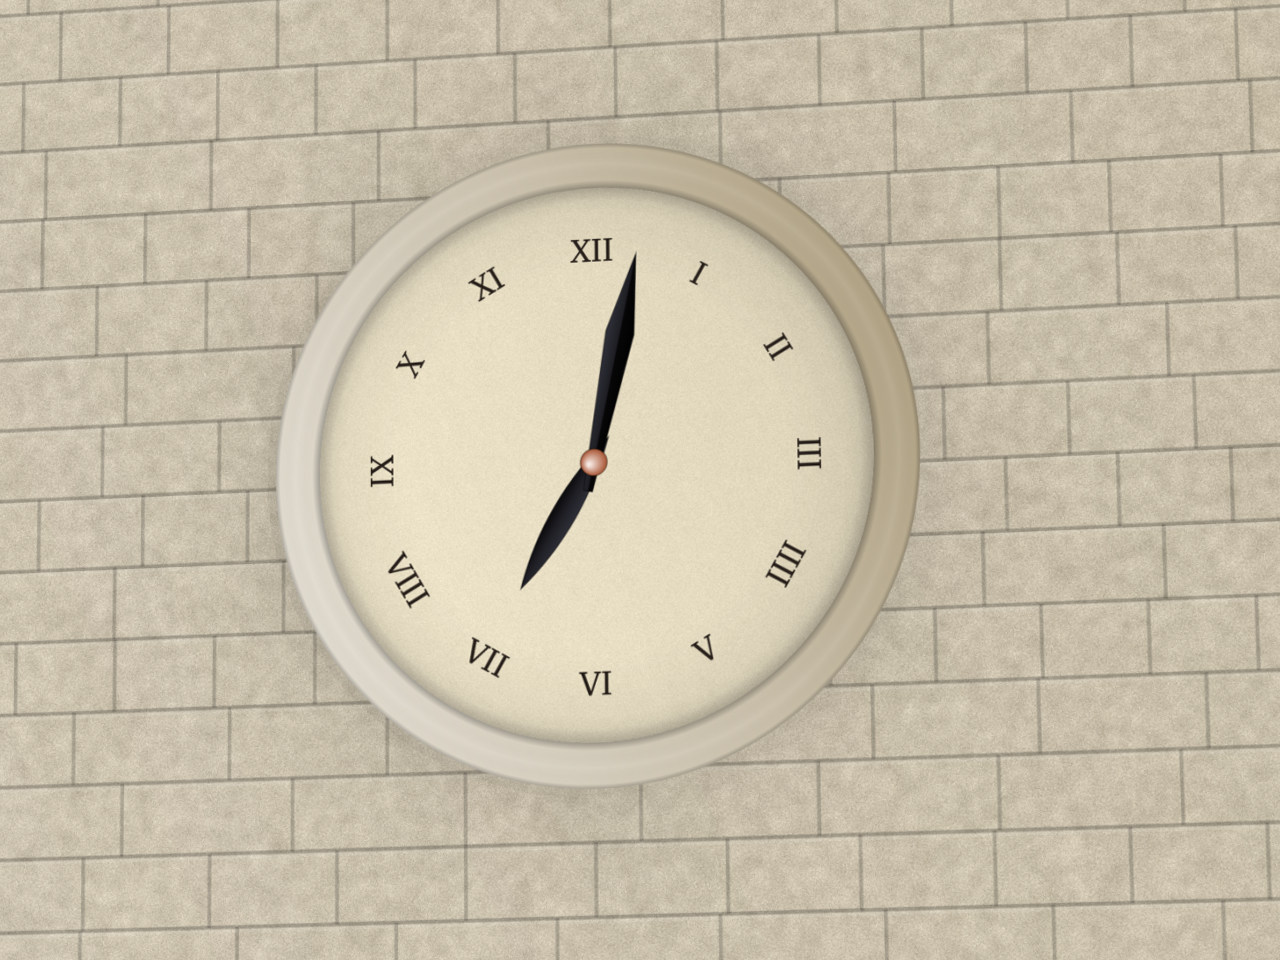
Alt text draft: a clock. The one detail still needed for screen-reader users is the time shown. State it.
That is 7:02
